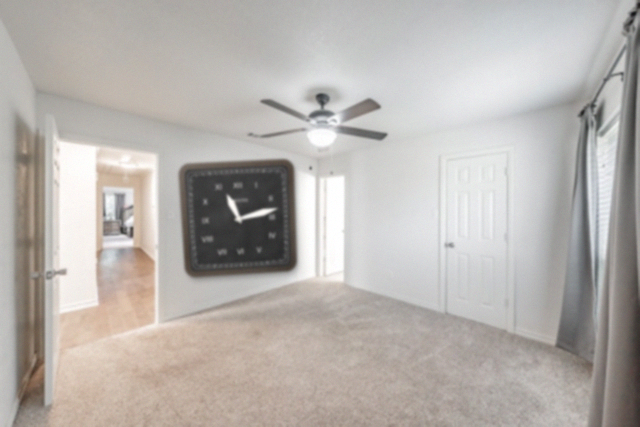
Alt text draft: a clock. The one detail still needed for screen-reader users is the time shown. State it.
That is 11:13
